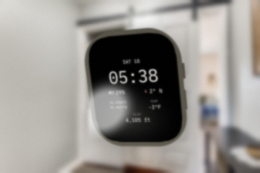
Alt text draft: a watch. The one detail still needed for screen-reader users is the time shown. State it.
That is 5:38
